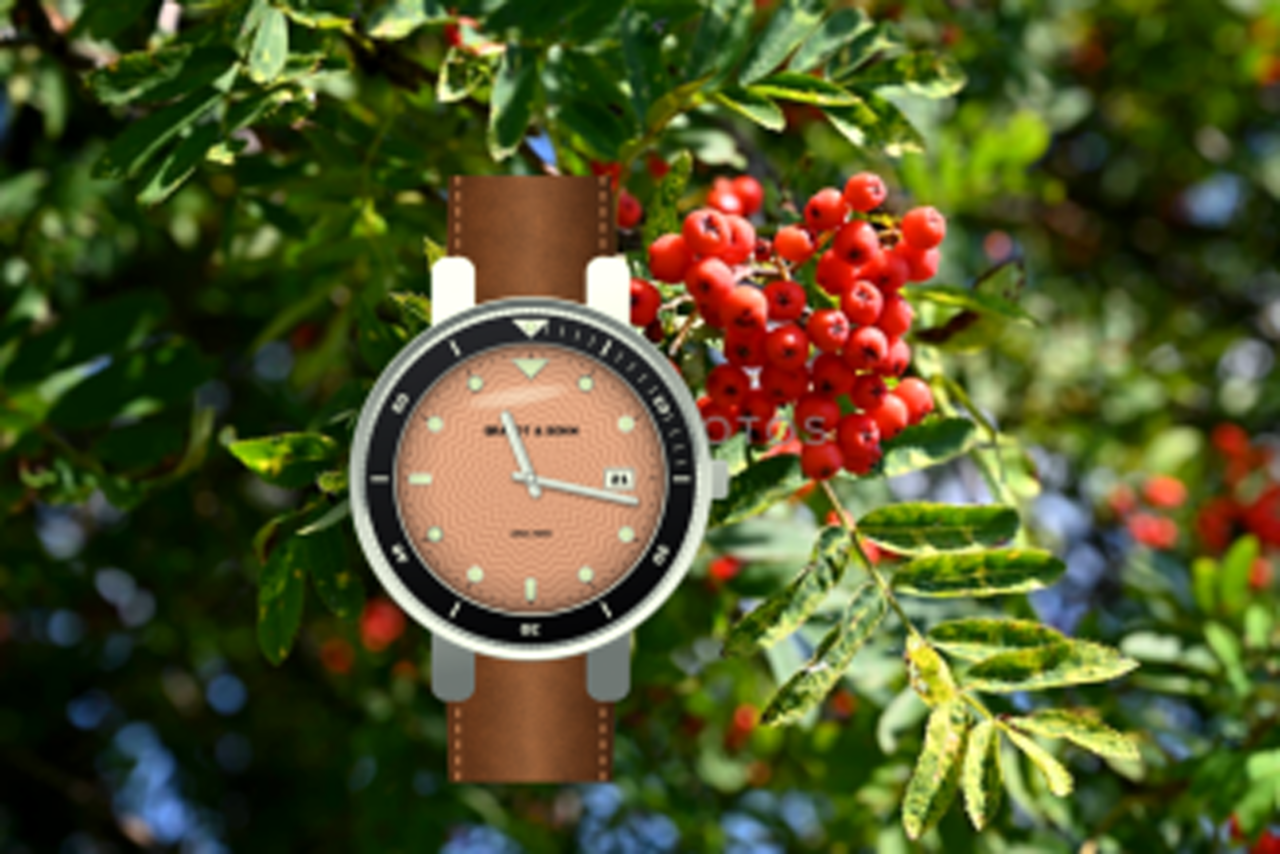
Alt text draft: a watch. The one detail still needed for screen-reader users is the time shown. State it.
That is 11:17
